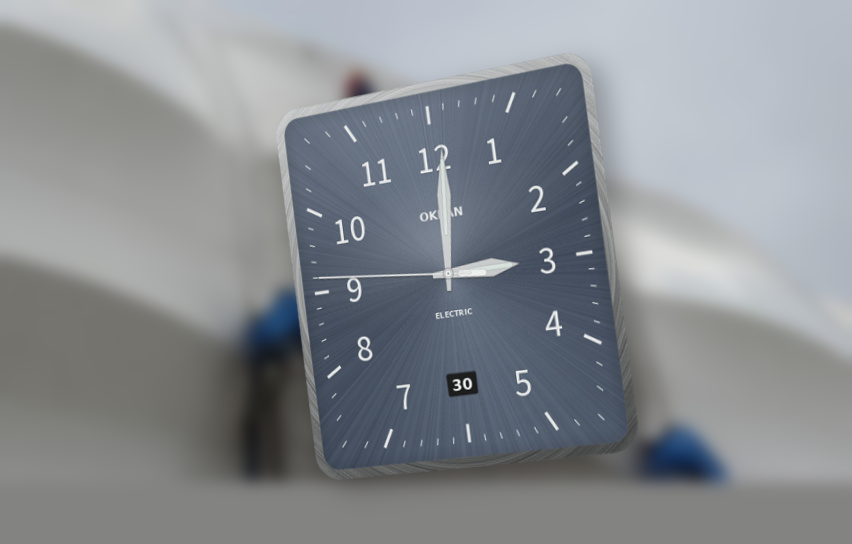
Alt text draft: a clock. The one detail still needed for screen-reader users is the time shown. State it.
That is 3:00:46
